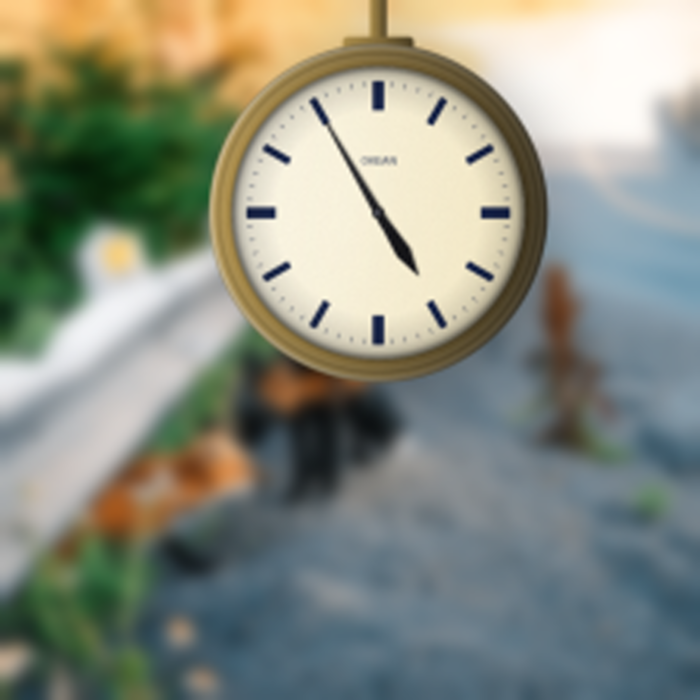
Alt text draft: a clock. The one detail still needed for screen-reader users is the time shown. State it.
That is 4:55
